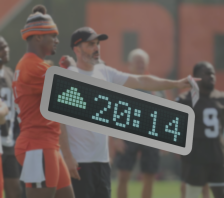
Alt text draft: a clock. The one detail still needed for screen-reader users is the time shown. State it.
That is 20:14
